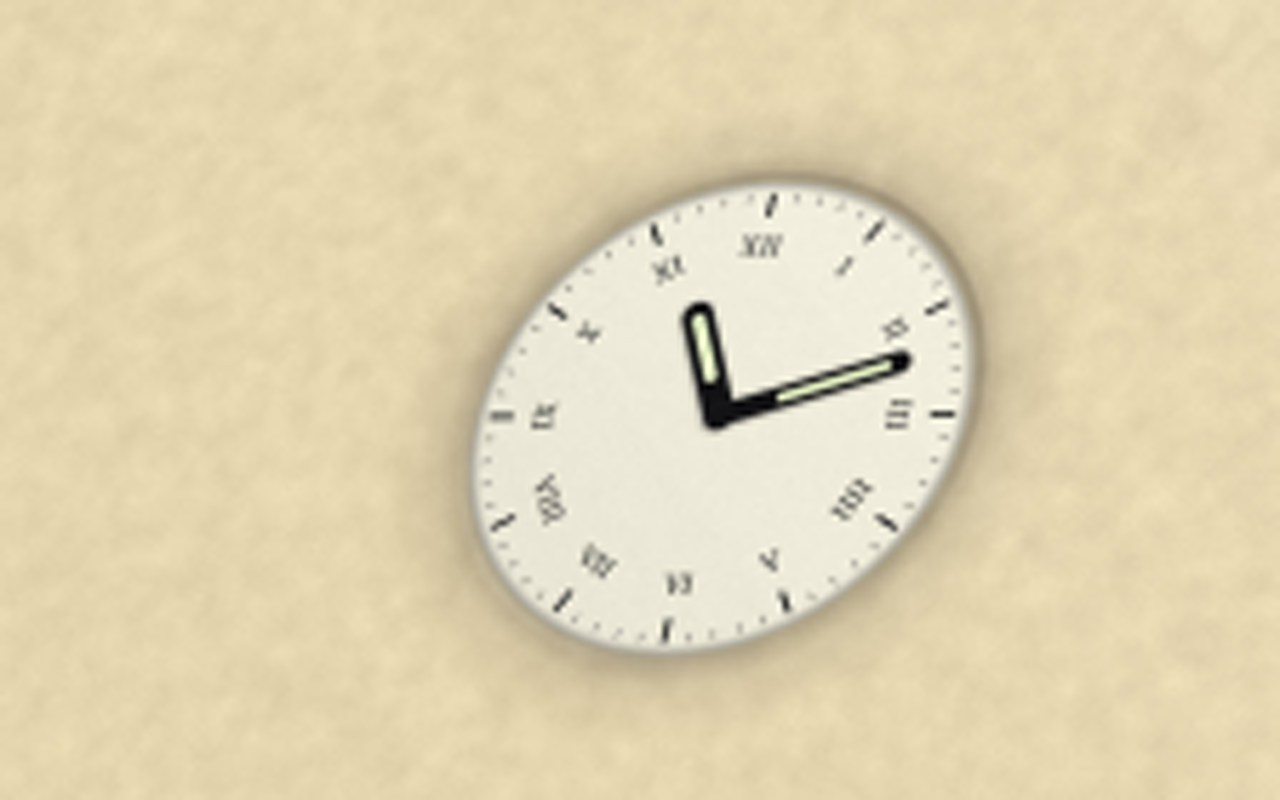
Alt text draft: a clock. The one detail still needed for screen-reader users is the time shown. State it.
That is 11:12
